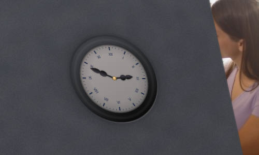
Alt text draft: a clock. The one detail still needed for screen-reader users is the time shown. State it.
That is 2:49
